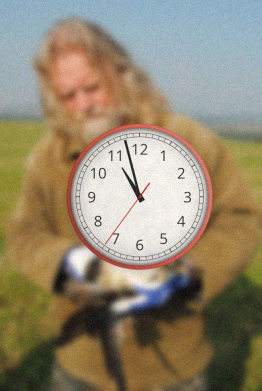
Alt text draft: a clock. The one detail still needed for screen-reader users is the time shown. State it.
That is 10:57:36
